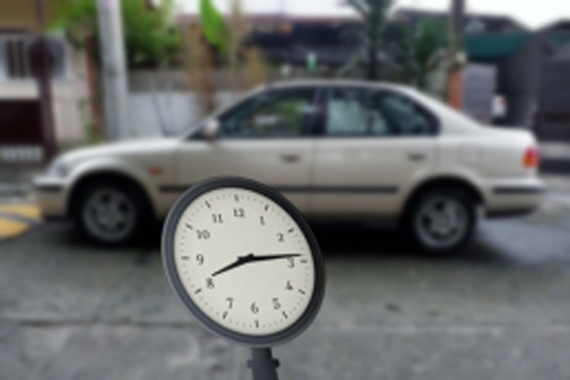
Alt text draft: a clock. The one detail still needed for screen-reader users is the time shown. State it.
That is 8:14
